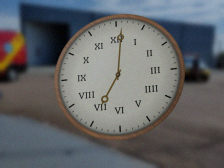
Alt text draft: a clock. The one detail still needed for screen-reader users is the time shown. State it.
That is 7:01
